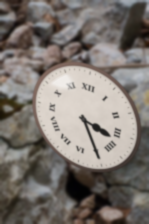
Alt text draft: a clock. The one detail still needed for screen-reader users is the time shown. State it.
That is 3:25
